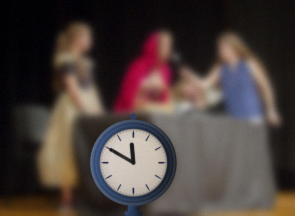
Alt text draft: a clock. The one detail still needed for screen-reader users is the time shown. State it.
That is 11:50
